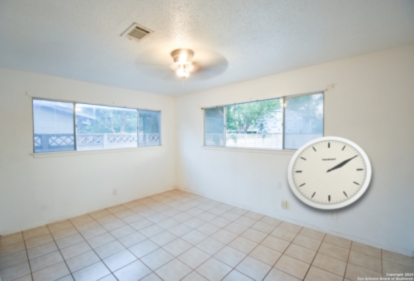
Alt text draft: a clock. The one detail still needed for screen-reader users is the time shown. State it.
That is 2:10
